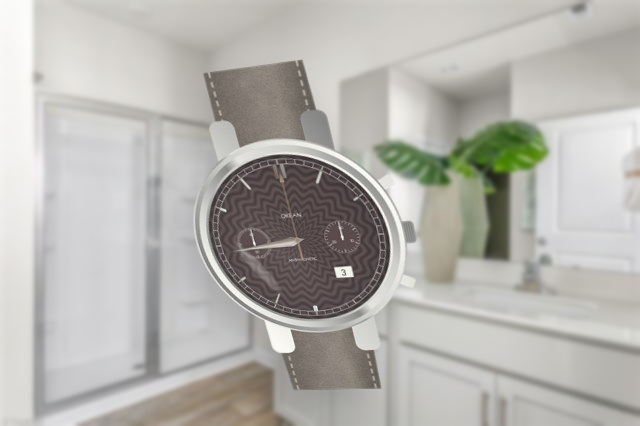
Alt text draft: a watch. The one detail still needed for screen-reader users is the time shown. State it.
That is 8:44
